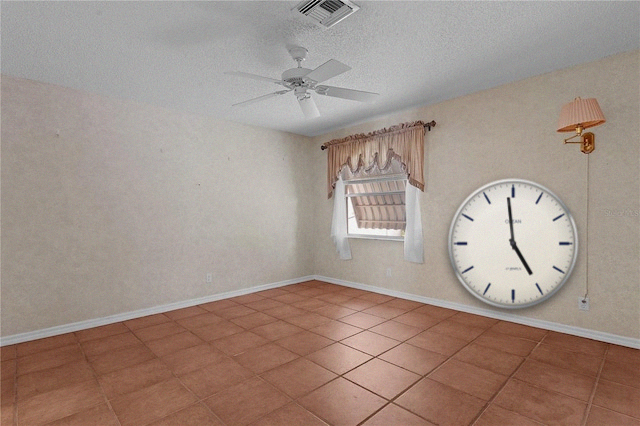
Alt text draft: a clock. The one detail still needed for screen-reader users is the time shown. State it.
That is 4:59
